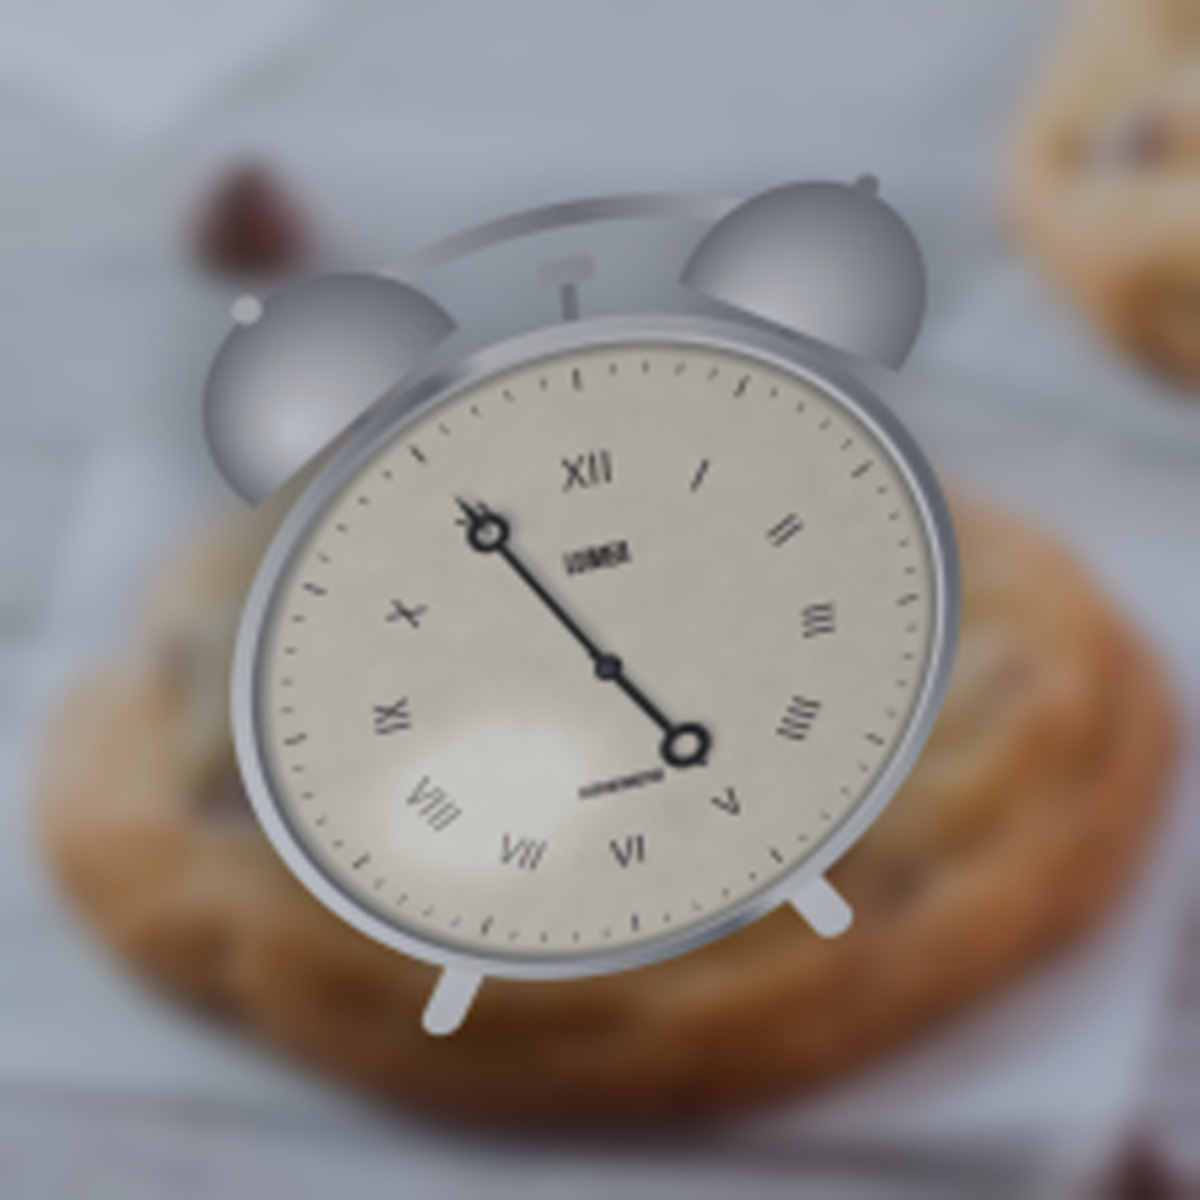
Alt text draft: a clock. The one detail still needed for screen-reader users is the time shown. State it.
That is 4:55
